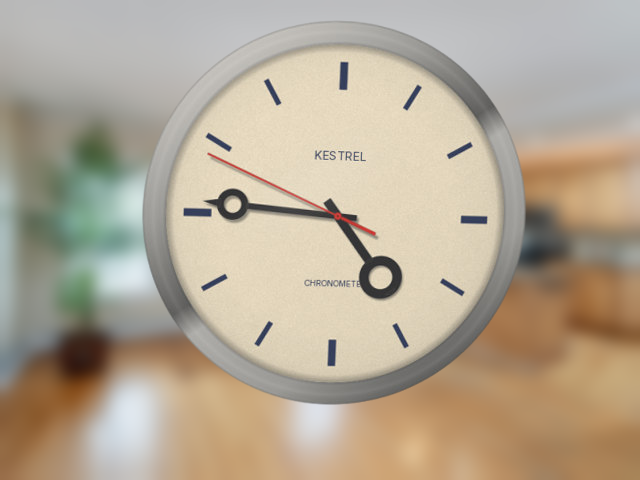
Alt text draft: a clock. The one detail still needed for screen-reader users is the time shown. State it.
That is 4:45:49
